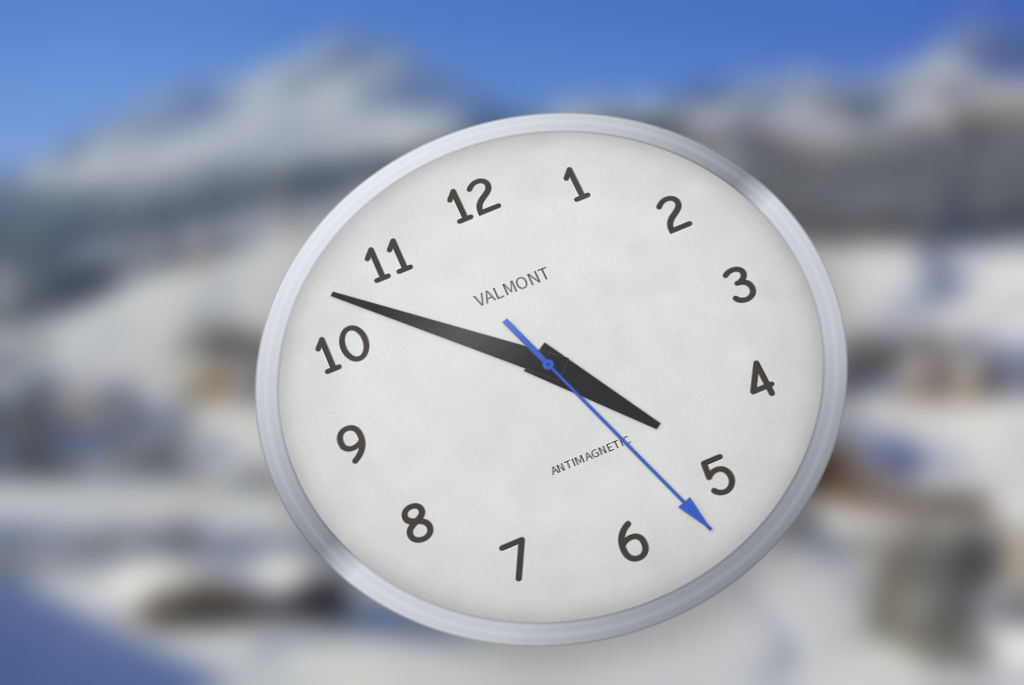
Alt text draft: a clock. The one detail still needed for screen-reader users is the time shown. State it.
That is 4:52:27
